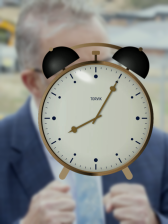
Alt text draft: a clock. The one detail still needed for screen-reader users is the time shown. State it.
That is 8:05
